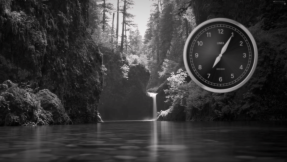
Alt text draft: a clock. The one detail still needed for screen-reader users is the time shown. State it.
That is 7:05
